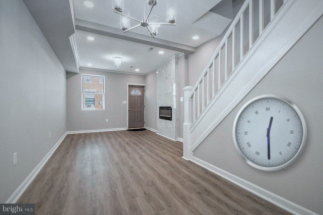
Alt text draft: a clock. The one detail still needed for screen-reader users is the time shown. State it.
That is 12:30
